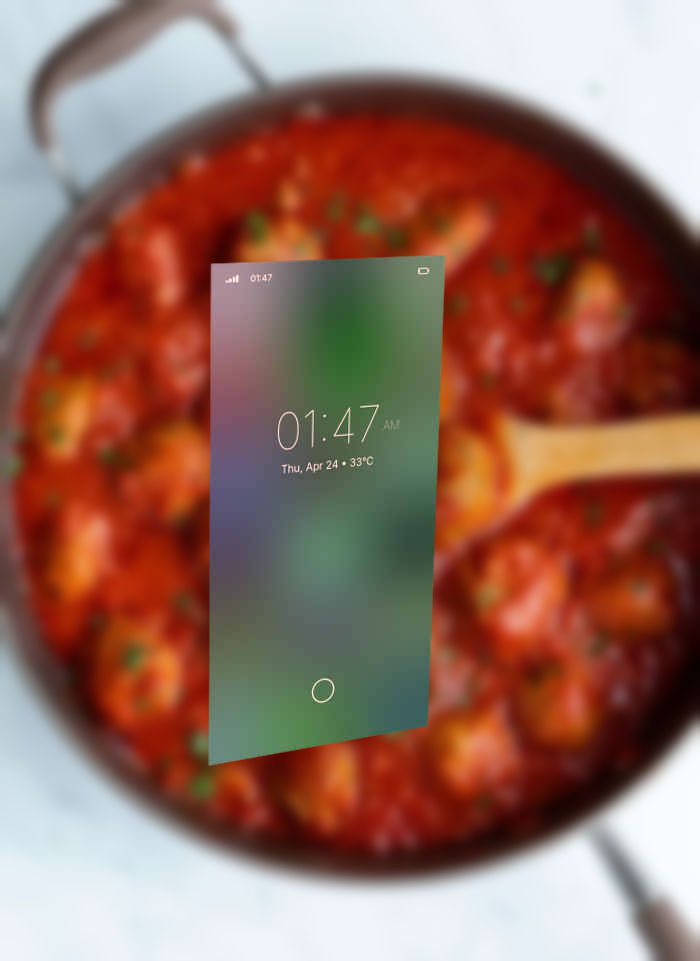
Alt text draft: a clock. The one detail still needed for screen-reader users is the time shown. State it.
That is 1:47
